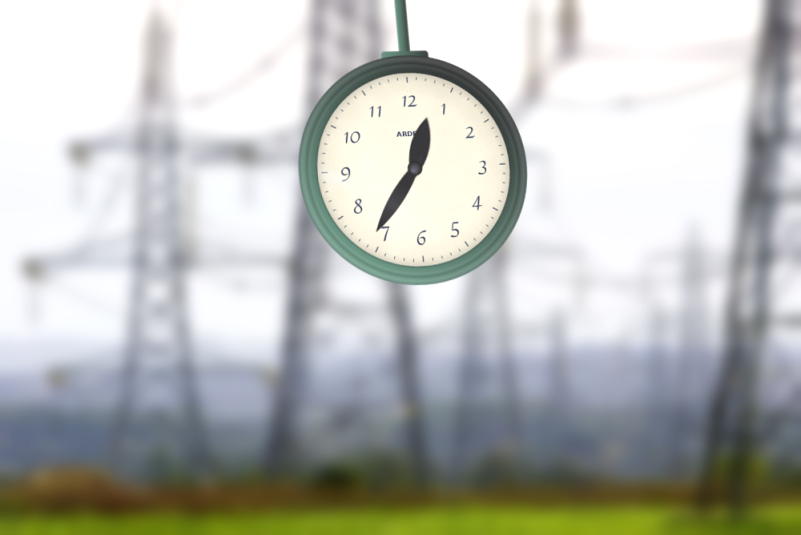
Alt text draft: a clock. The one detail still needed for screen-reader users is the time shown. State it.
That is 12:36
